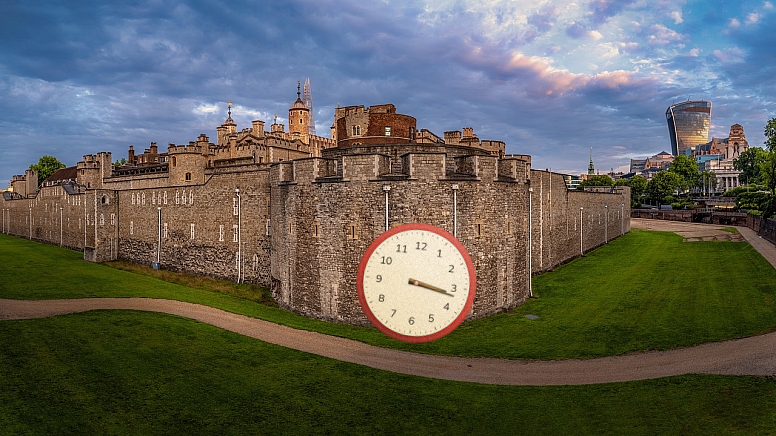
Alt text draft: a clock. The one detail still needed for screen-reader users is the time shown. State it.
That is 3:17
